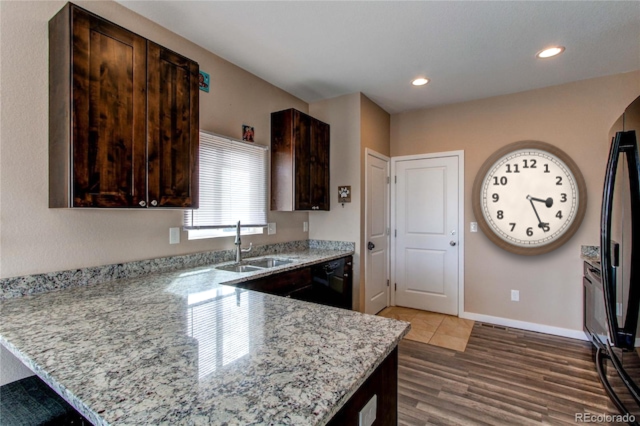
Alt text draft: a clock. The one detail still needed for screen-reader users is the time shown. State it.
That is 3:26
